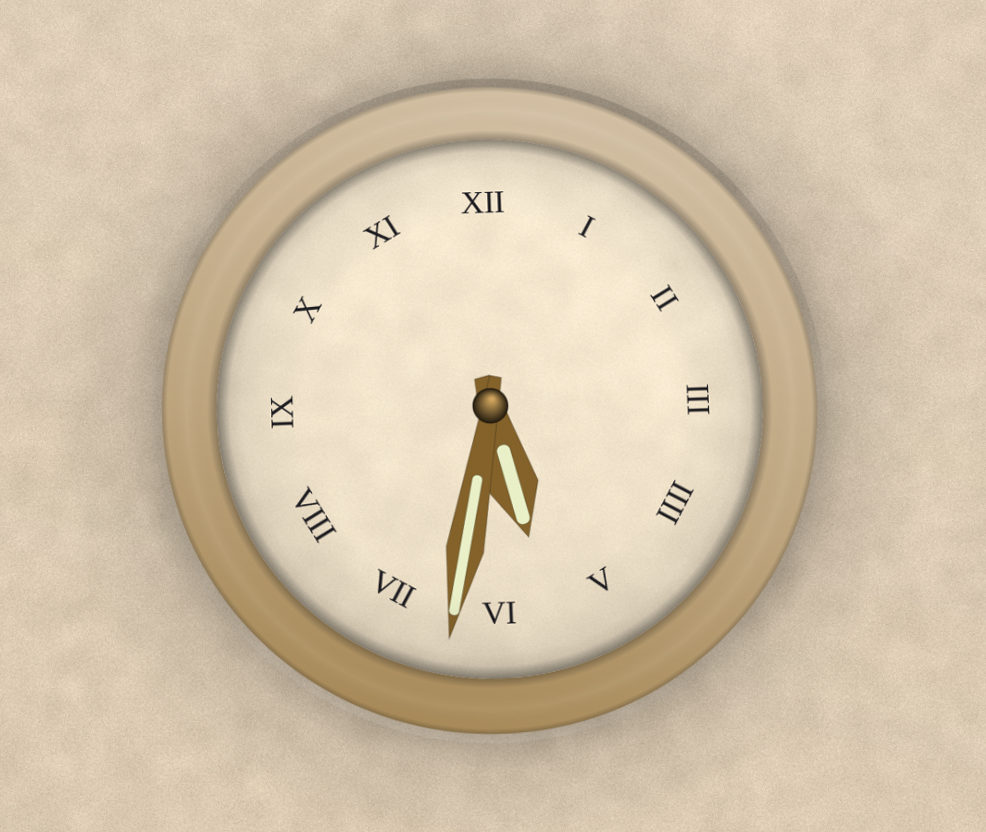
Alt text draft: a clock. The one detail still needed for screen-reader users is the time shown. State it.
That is 5:32
